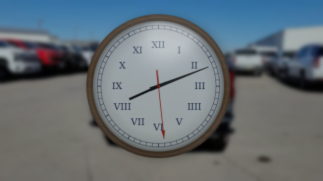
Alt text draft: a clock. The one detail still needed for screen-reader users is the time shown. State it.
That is 8:11:29
